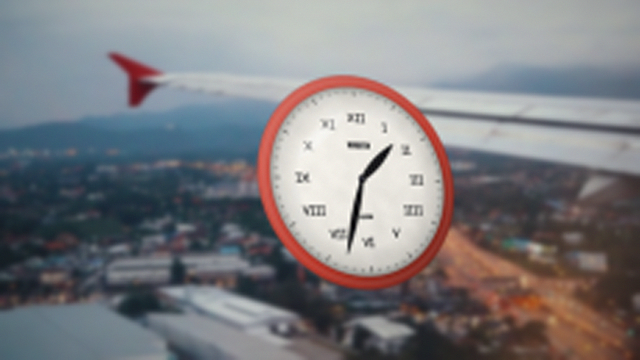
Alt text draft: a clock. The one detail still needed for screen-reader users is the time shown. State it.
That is 1:33
